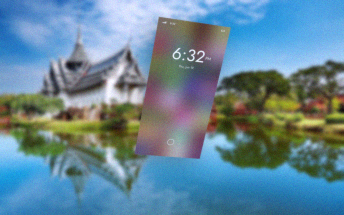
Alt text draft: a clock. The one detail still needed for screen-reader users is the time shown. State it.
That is 6:32
